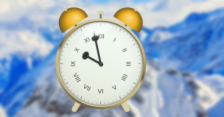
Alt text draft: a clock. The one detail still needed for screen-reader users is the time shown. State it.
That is 9:58
